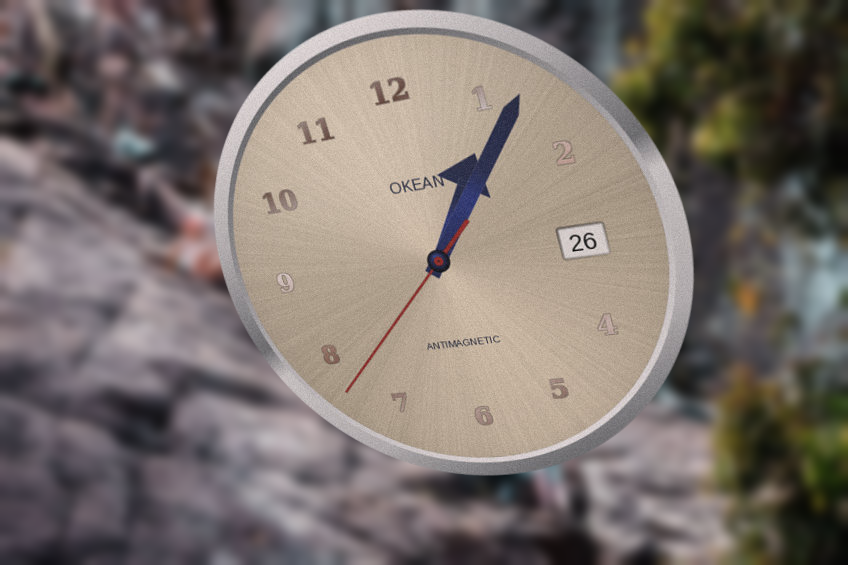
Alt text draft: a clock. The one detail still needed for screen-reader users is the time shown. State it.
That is 1:06:38
